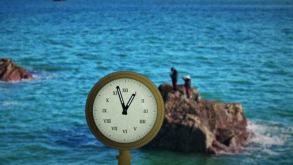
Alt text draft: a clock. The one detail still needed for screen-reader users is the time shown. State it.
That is 12:57
